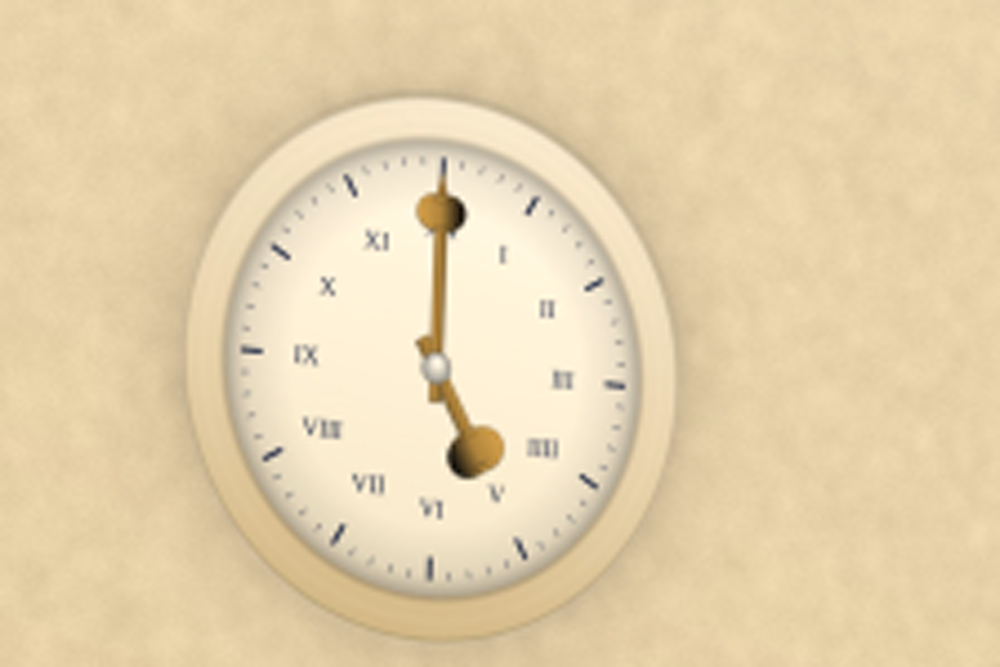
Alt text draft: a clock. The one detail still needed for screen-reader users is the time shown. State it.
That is 5:00
